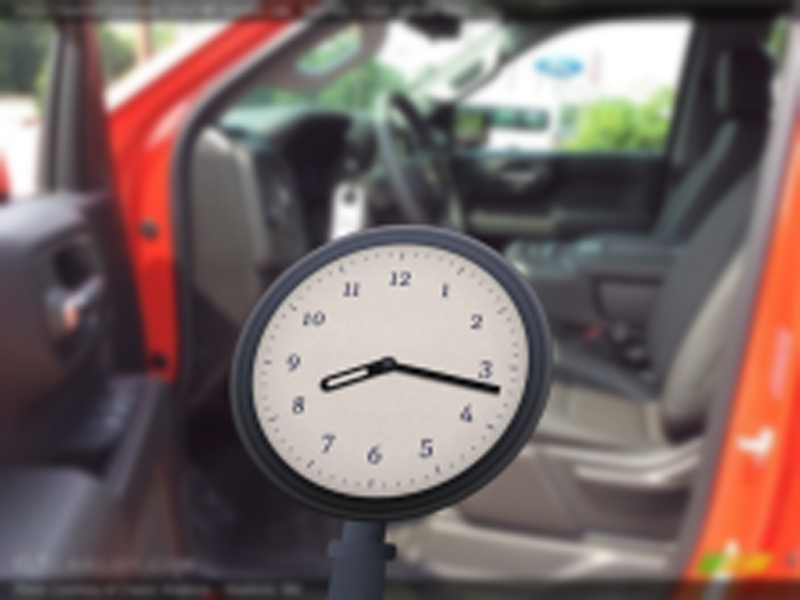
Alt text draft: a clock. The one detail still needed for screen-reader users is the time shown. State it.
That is 8:17
